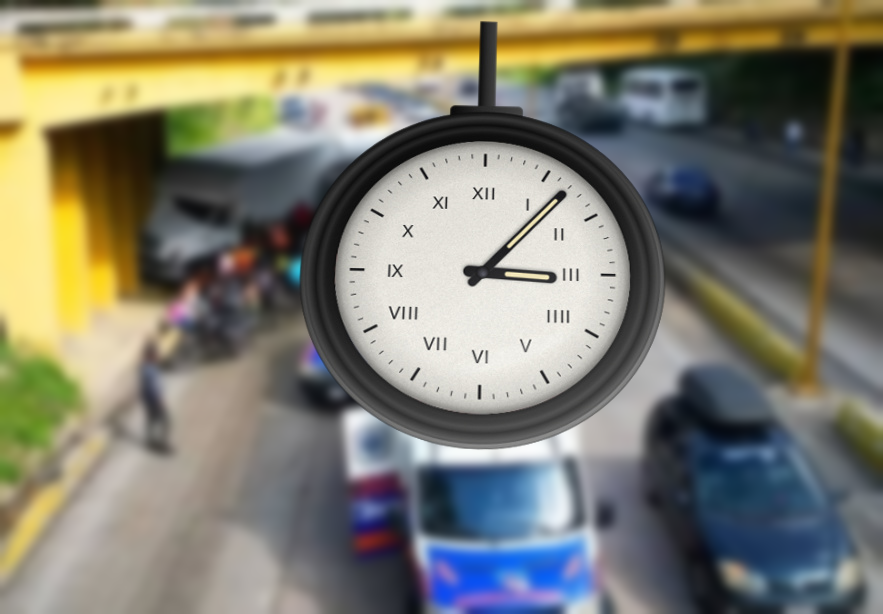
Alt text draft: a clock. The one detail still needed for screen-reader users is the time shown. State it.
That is 3:07
